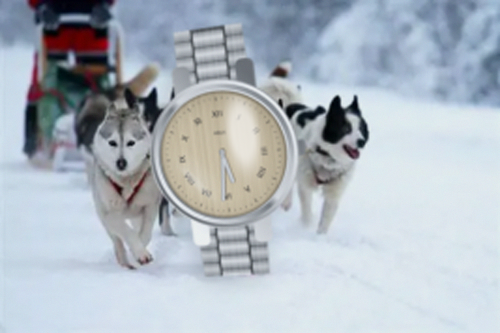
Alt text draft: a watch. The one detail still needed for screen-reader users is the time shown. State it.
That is 5:31
